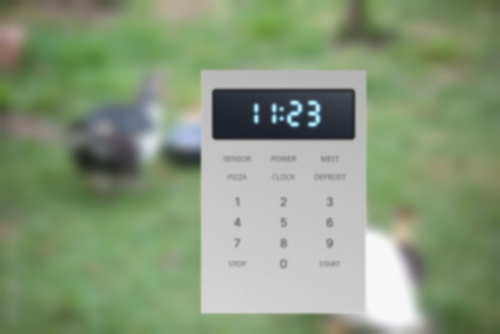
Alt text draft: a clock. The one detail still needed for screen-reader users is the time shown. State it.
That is 11:23
